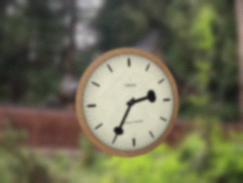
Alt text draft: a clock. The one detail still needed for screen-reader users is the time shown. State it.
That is 2:35
